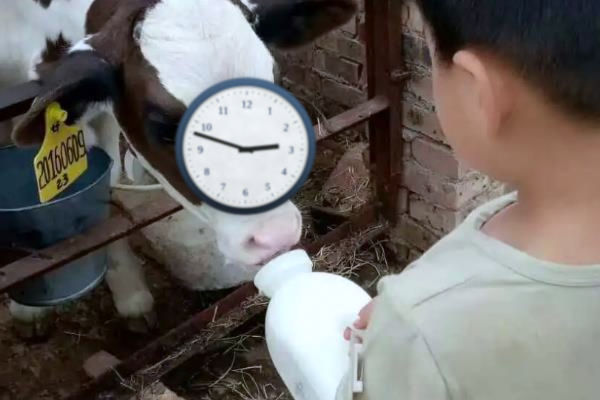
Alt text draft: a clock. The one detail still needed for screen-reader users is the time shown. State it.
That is 2:48
